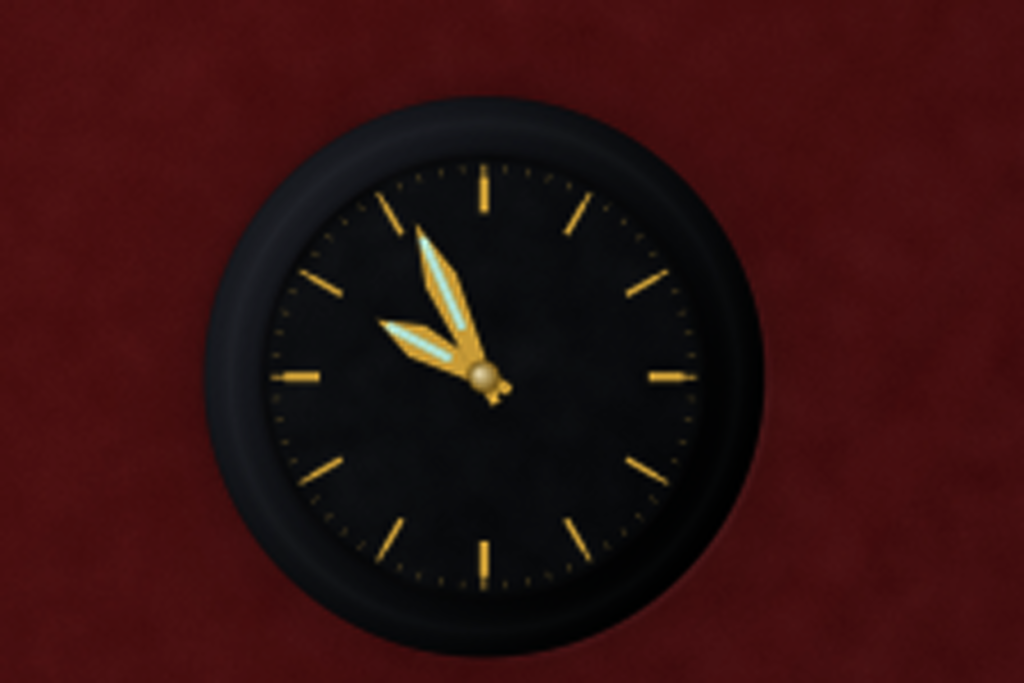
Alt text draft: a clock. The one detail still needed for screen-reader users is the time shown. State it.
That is 9:56
